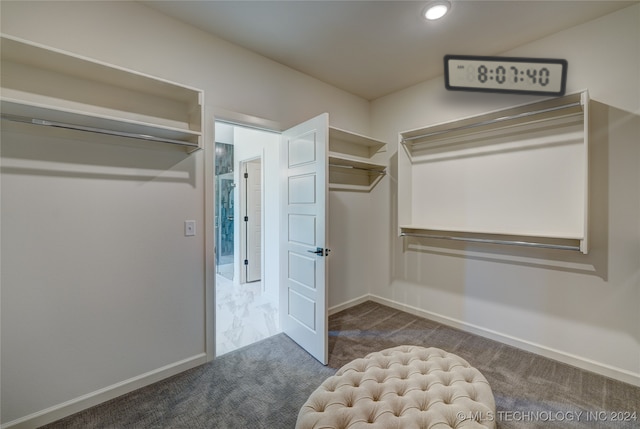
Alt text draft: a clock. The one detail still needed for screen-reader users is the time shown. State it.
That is 8:07:40
